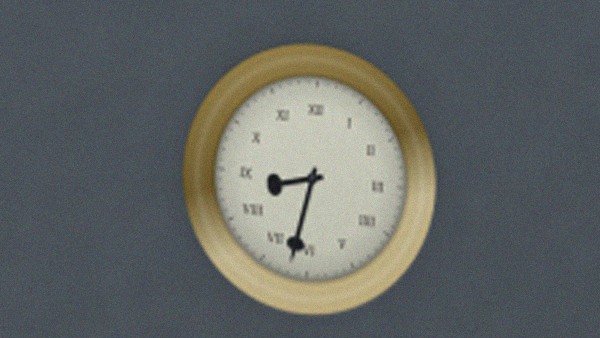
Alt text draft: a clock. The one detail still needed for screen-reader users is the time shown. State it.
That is 8:32
